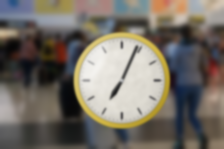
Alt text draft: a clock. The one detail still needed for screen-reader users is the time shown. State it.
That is 7:04
